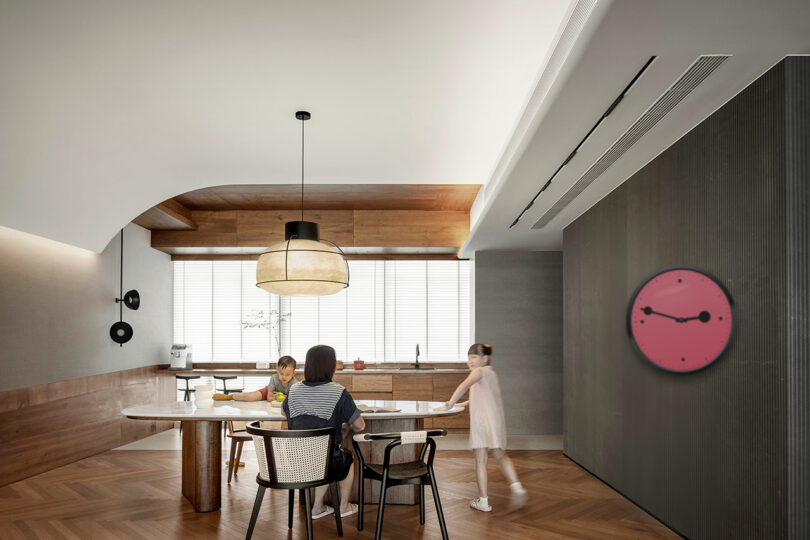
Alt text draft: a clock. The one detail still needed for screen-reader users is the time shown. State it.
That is 2:48
